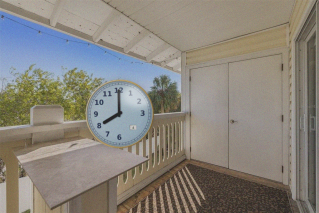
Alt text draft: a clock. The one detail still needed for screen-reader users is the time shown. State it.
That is 8:00
